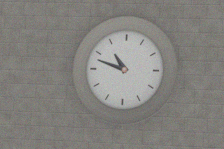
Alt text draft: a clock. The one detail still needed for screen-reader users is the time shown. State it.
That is 10:48
